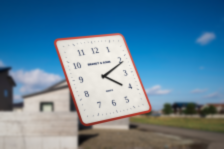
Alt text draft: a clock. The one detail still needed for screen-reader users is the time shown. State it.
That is 4:11
